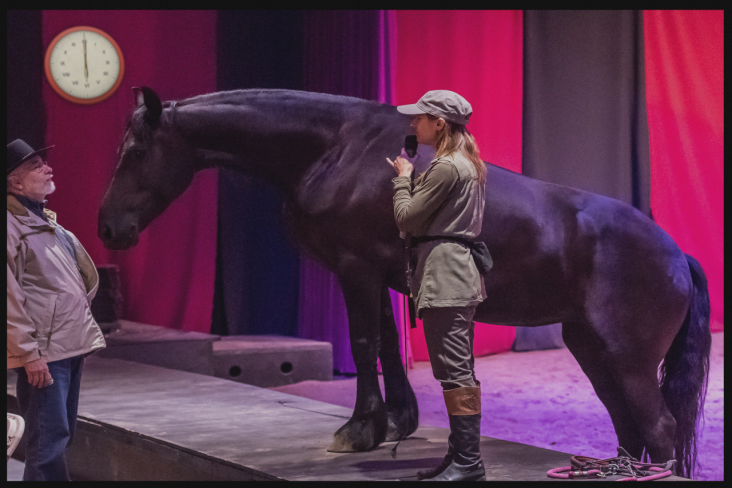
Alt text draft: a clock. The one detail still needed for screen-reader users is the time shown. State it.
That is 6:00
